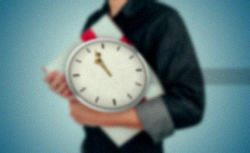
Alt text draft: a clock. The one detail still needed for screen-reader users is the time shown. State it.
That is 10:57
